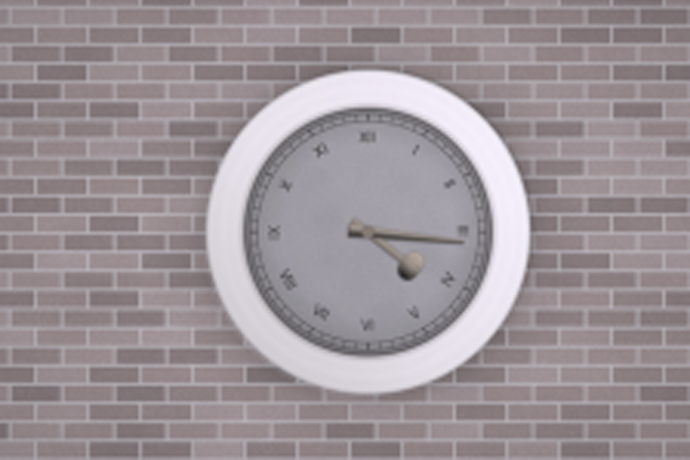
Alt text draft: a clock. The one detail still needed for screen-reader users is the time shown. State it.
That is 4:16
